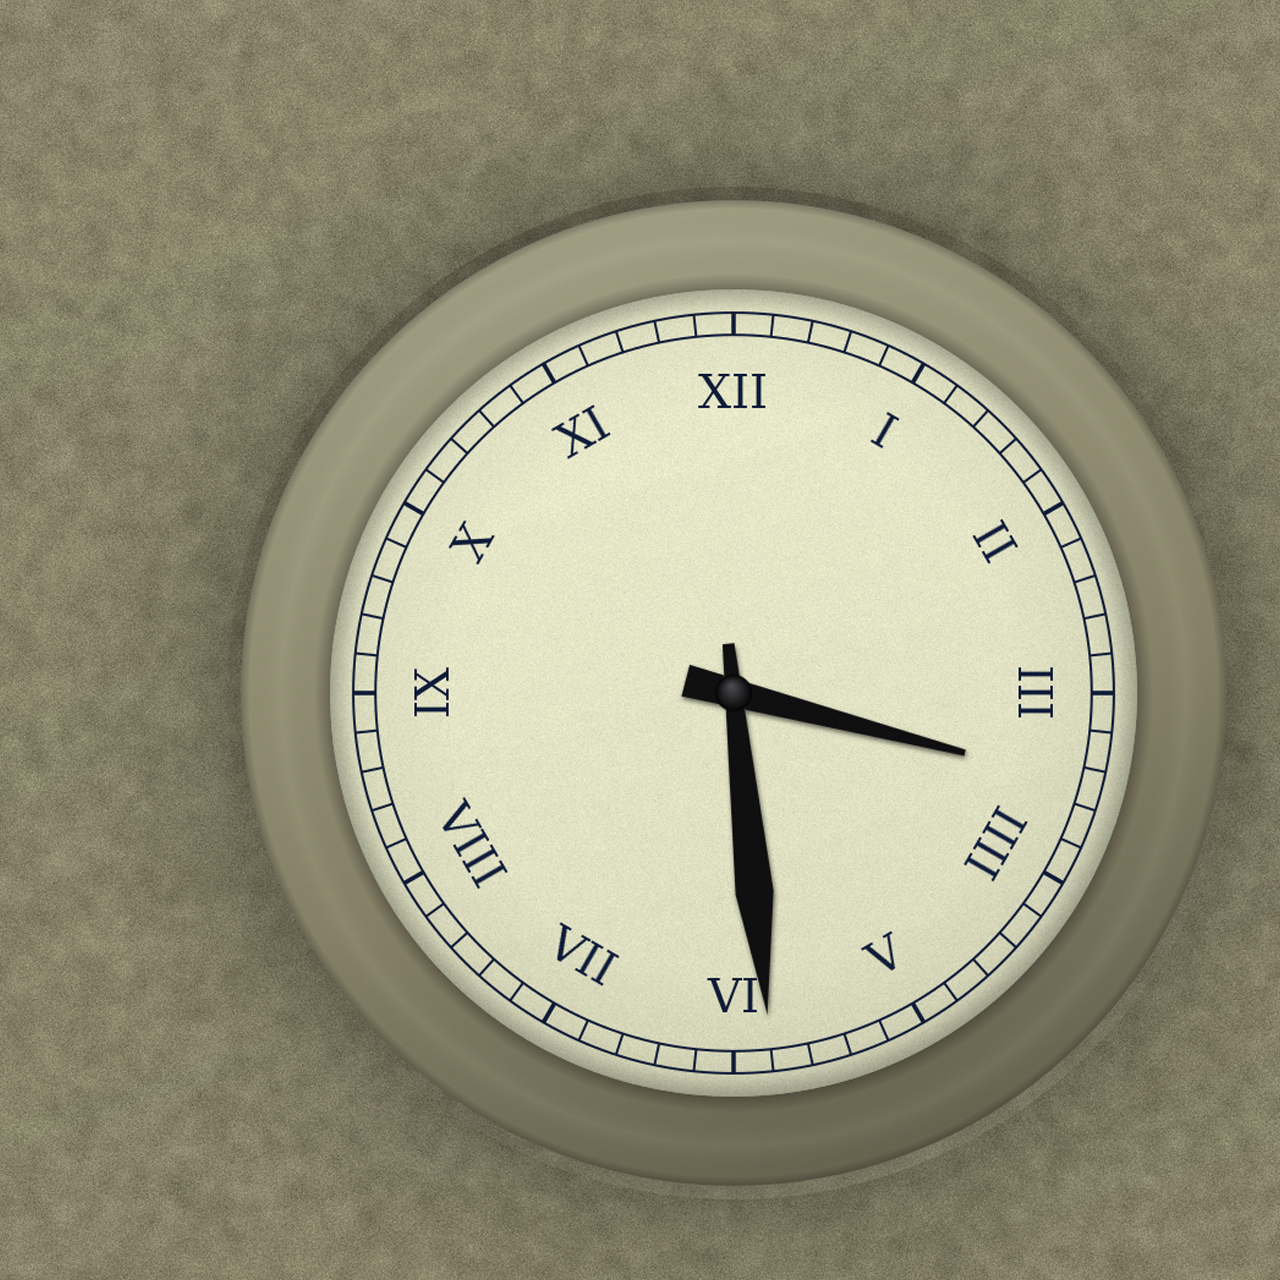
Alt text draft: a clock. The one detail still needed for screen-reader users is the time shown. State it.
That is 3:29
